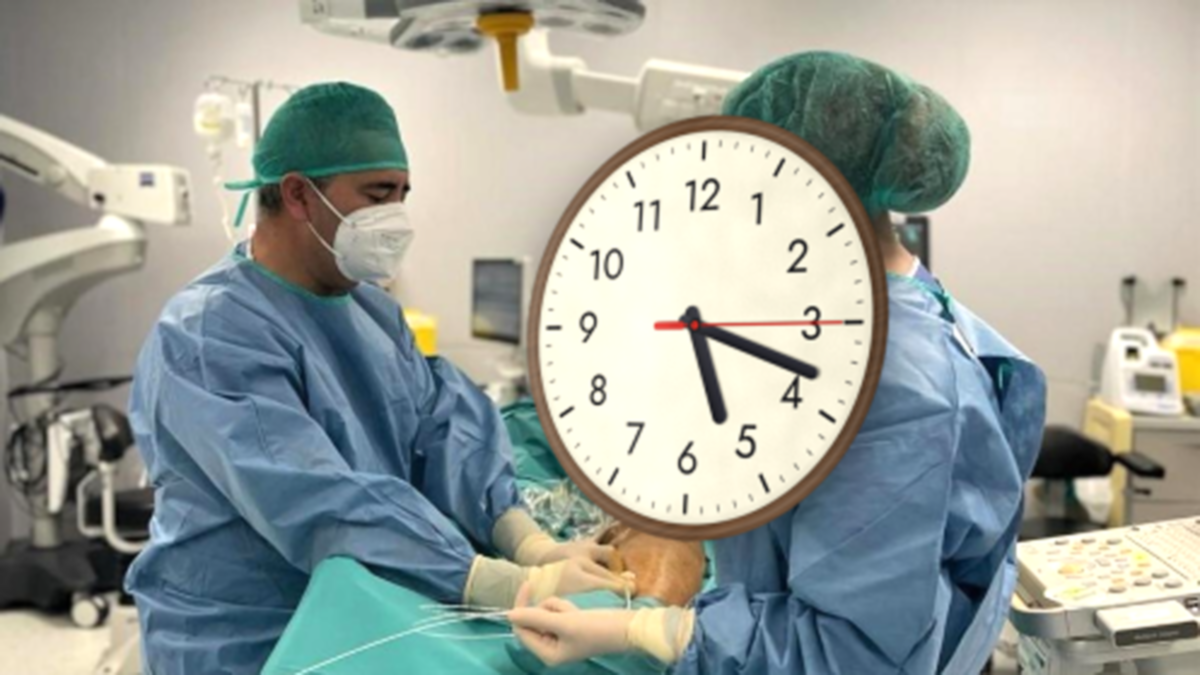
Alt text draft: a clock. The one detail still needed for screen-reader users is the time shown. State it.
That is 5:18:15
